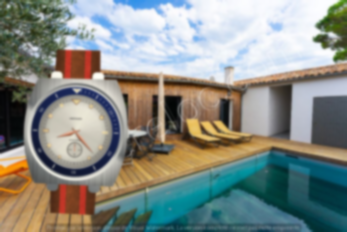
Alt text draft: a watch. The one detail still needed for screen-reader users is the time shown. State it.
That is 8:23
